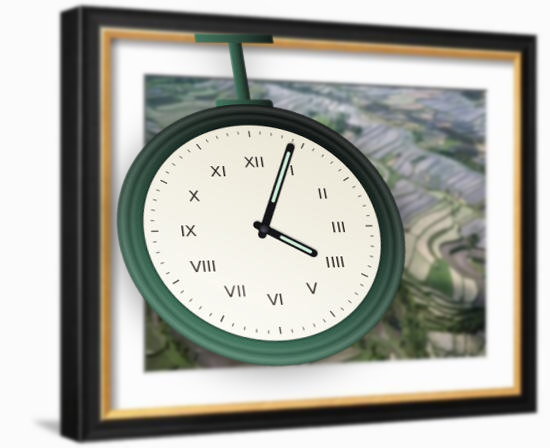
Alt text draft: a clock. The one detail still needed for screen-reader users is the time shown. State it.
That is 4:04
